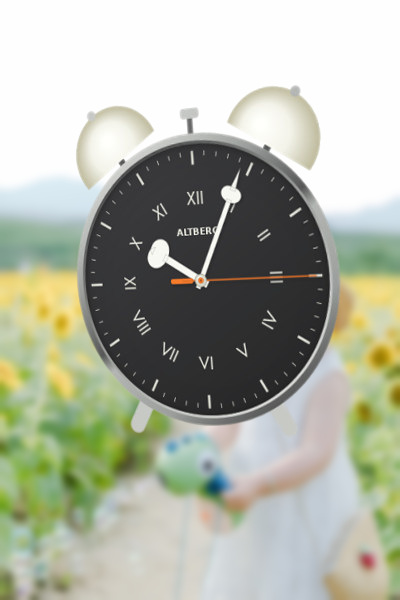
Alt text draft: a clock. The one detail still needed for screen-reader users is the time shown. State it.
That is 10:04:15
